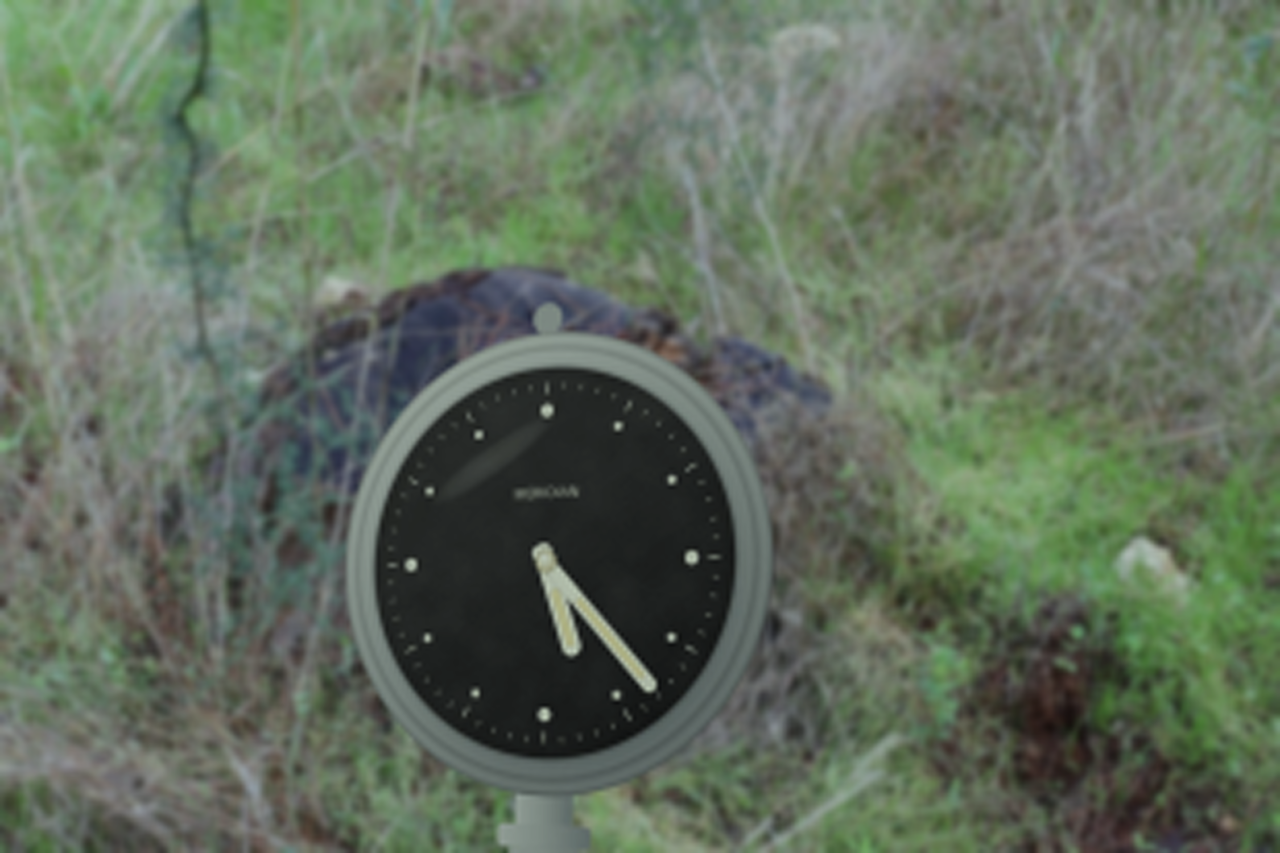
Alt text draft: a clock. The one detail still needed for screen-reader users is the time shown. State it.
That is 5:23
